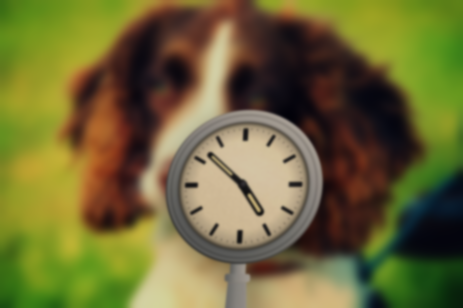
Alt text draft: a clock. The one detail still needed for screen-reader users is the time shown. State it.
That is 4:52
